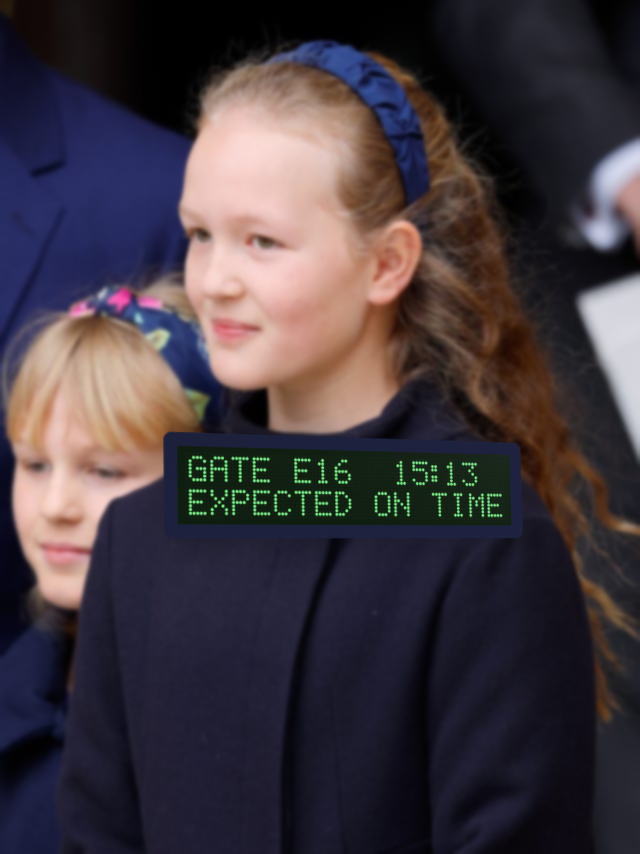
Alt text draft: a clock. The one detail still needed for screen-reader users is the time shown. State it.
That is 15:13
